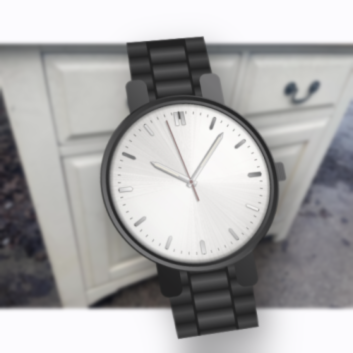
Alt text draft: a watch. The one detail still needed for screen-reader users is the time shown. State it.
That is 10:06:58
